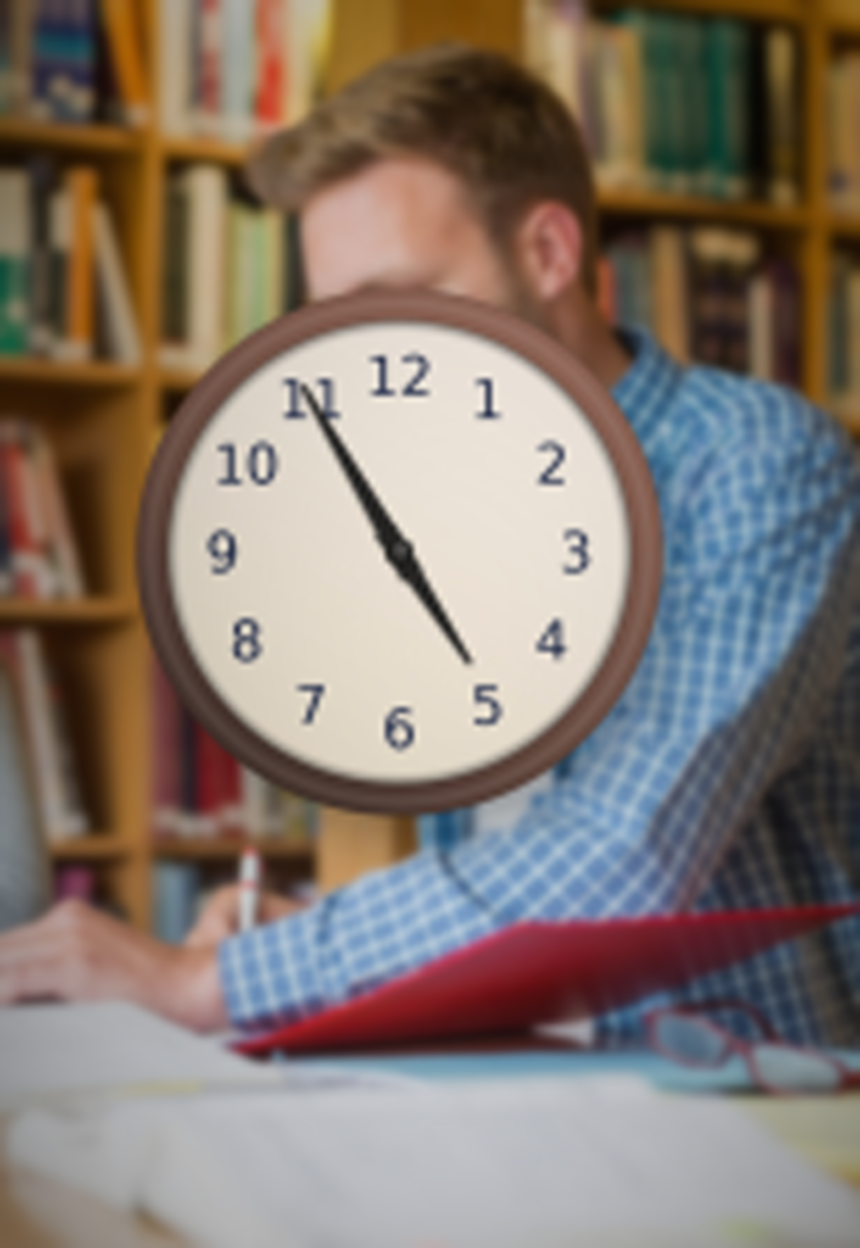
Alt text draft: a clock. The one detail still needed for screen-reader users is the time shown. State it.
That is 4:55
